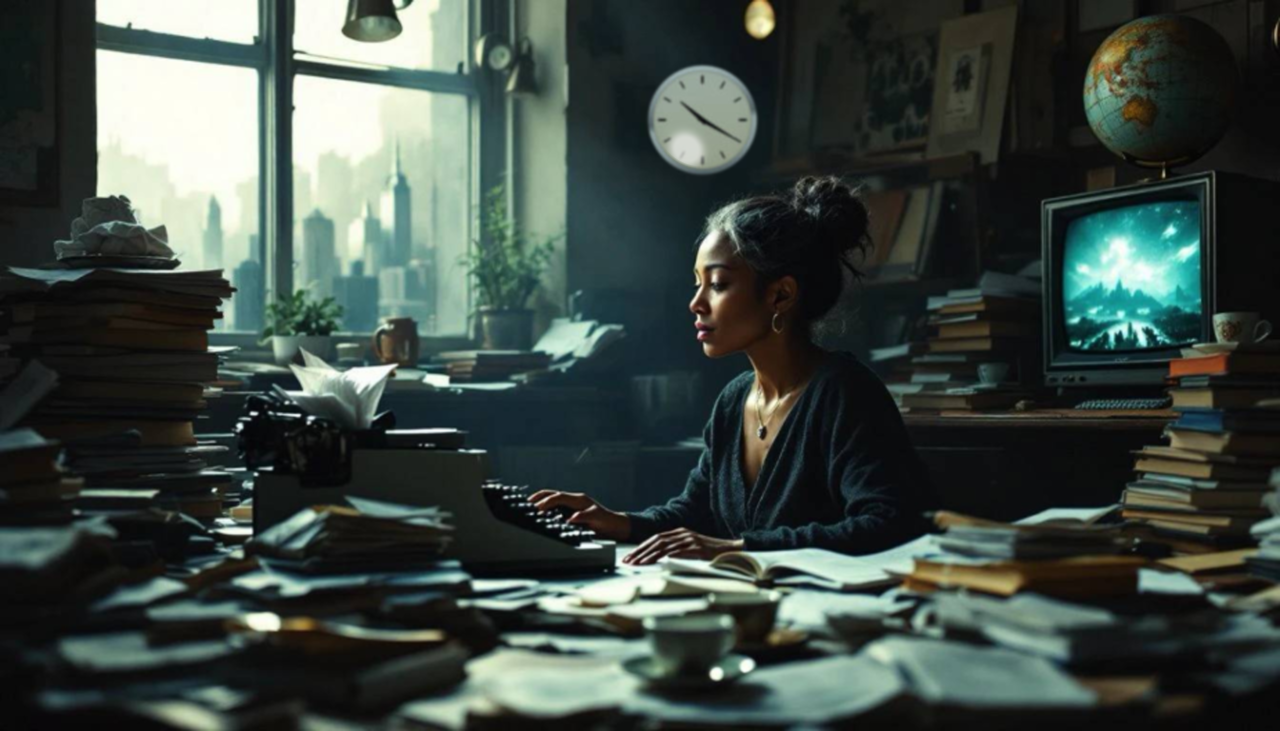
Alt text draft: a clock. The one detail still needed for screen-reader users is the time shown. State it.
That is 10:20
